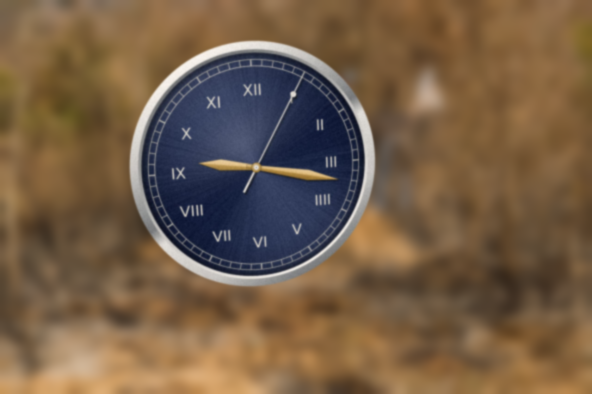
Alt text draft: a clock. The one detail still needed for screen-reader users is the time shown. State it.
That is 9:17:05
